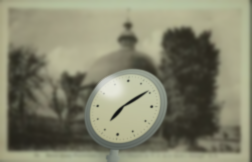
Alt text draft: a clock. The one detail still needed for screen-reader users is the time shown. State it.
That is 7:09
